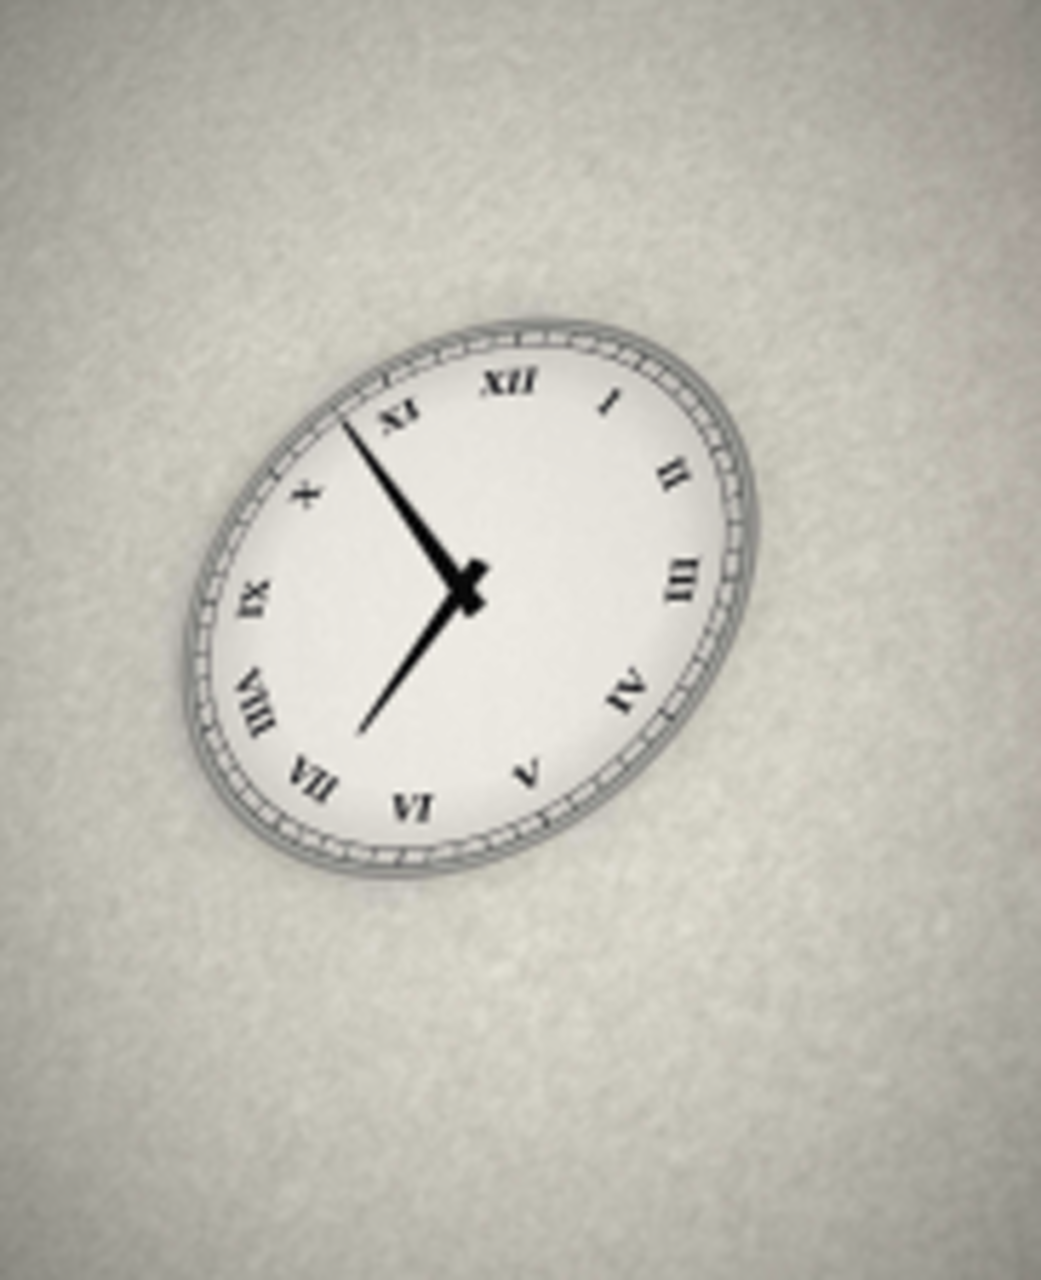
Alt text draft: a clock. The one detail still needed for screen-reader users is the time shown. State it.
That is 6:53
